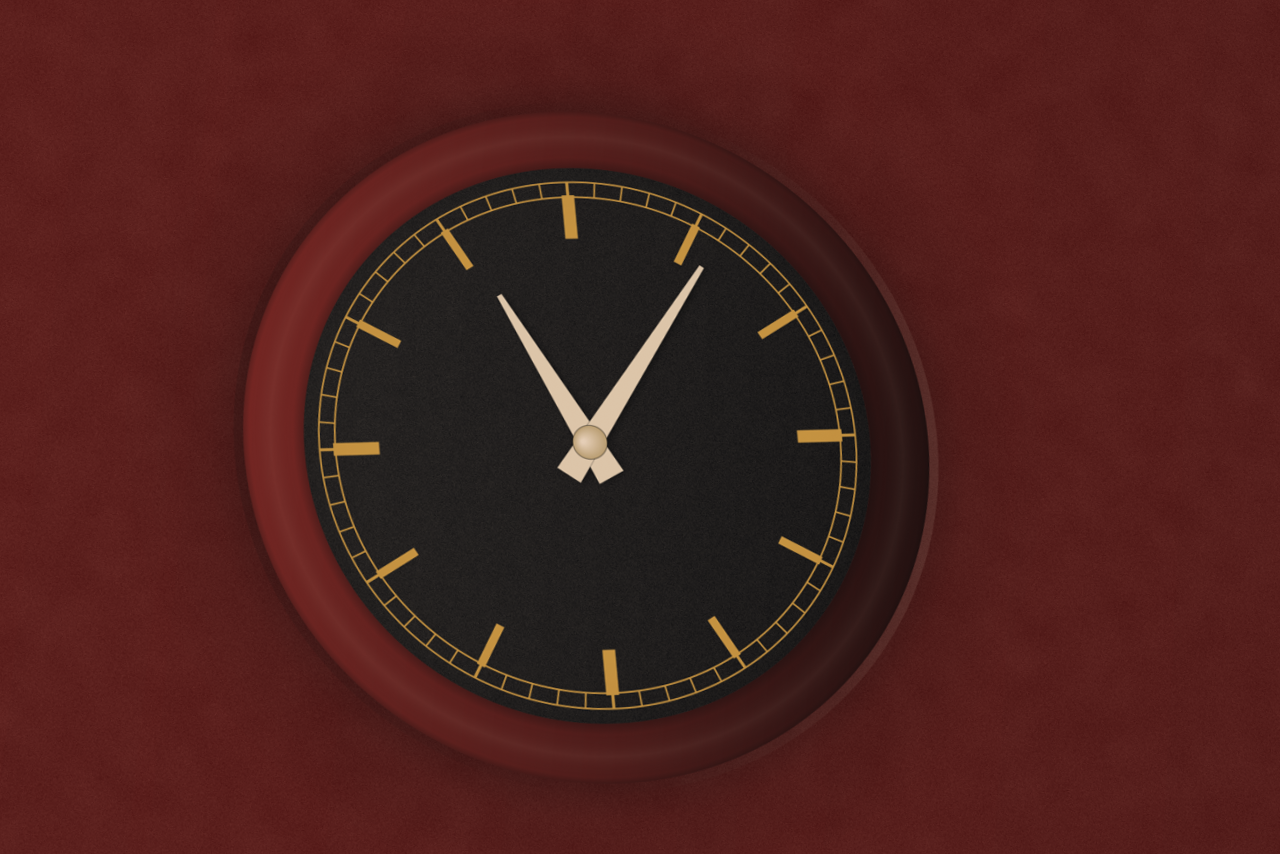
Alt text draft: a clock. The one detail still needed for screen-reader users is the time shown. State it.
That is 11:06
